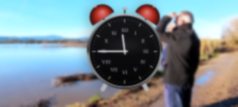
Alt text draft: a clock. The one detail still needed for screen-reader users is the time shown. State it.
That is 11:45
